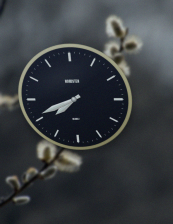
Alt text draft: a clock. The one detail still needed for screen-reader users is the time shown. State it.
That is 7:41
